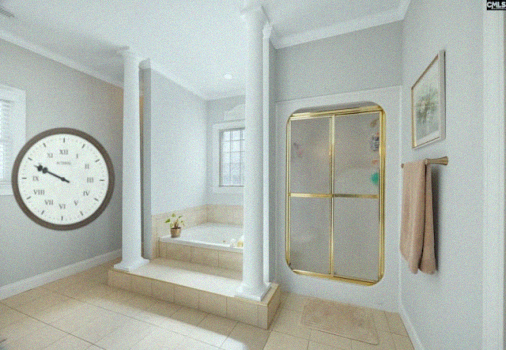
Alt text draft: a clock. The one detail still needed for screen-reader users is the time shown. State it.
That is 9:49
